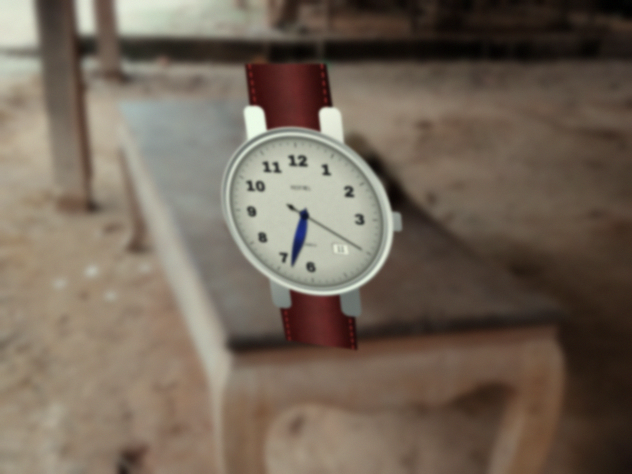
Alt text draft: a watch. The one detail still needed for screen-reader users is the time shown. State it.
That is 6:33:20
